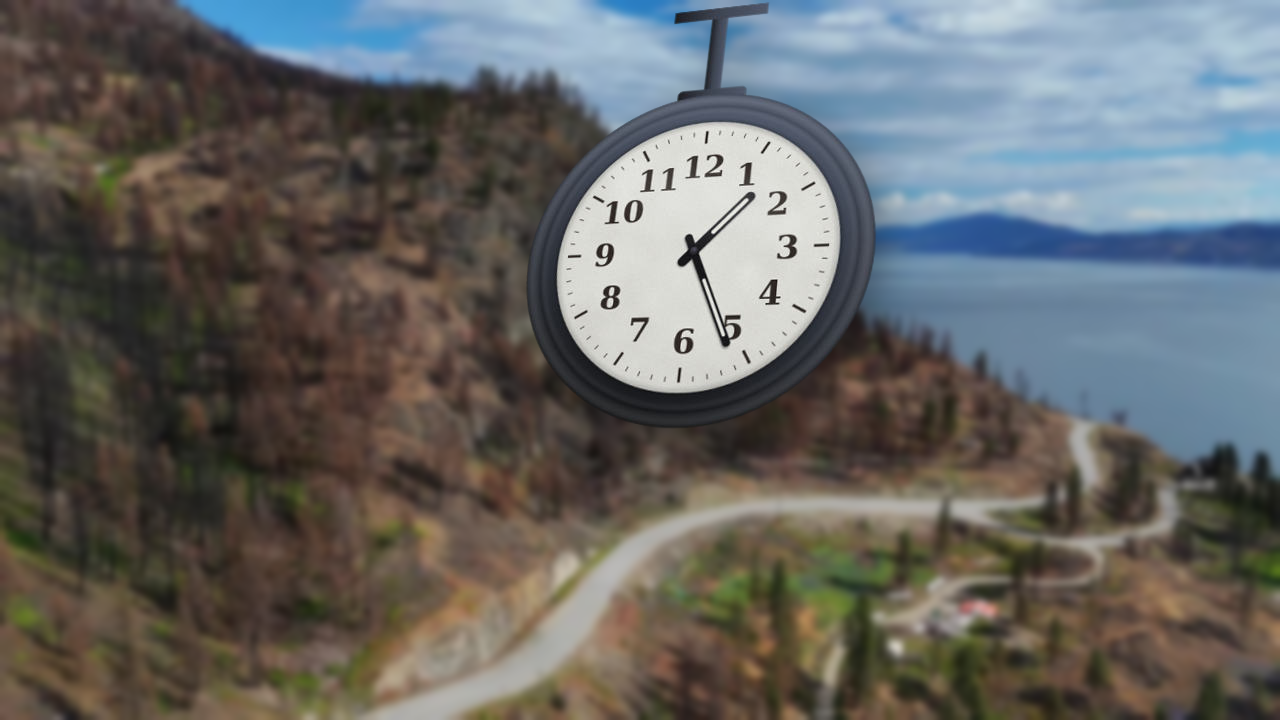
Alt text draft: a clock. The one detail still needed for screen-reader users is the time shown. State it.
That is 1:26
